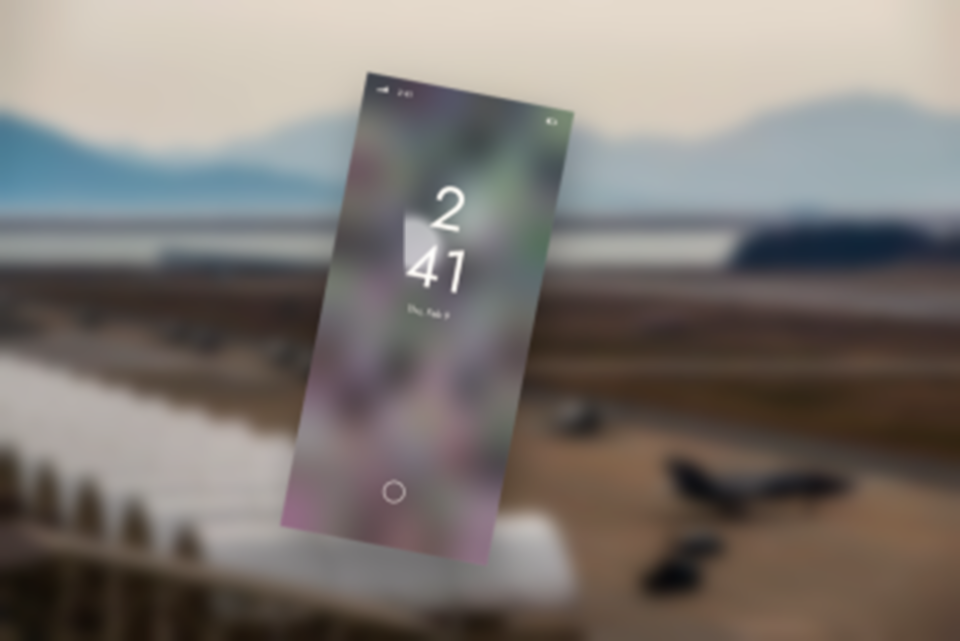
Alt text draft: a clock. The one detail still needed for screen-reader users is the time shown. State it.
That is 2:41
